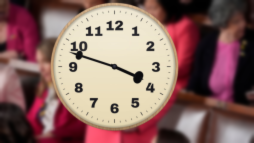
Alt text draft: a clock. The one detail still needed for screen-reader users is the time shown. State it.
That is 3:48
